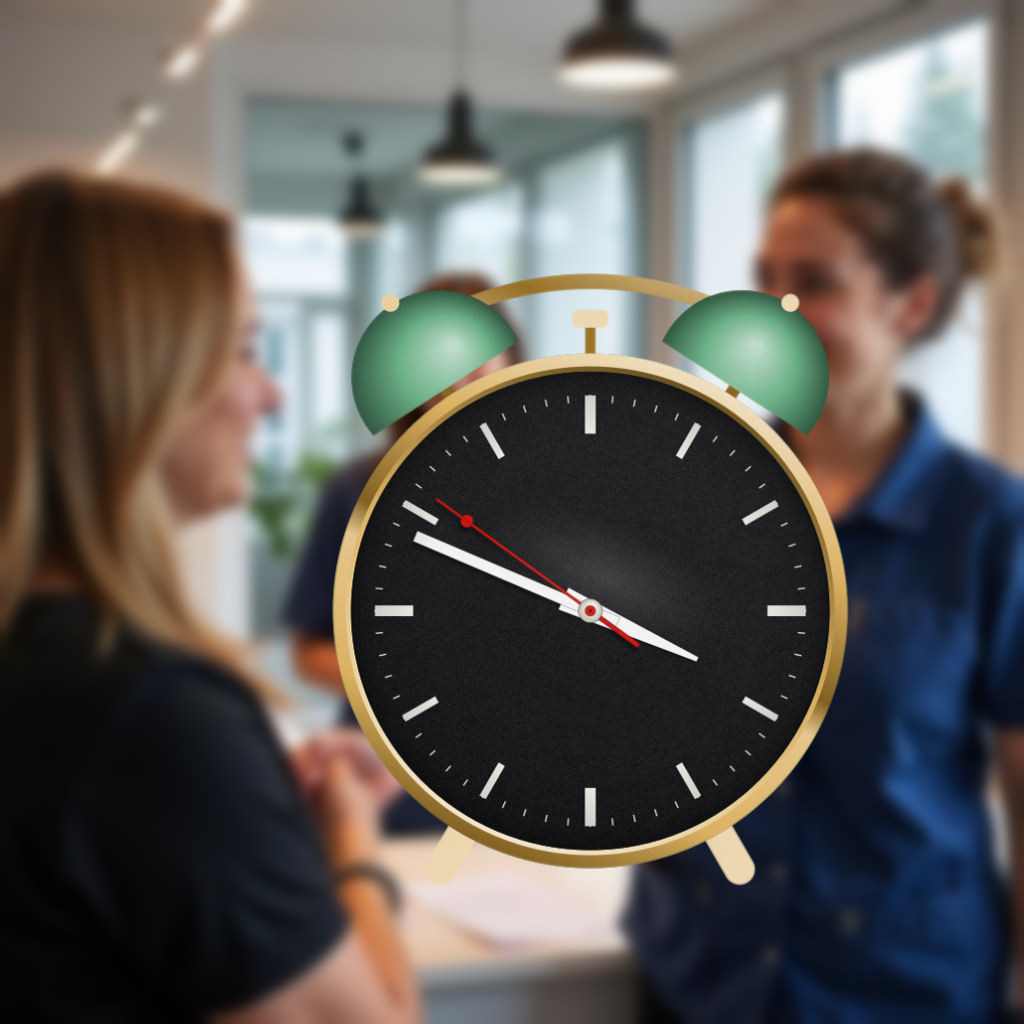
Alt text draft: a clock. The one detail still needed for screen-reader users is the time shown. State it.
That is 3:48:51
